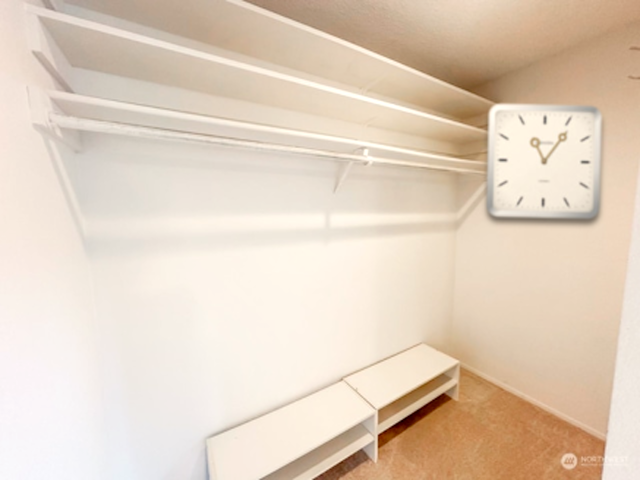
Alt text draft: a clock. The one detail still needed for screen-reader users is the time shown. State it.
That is 11:06
